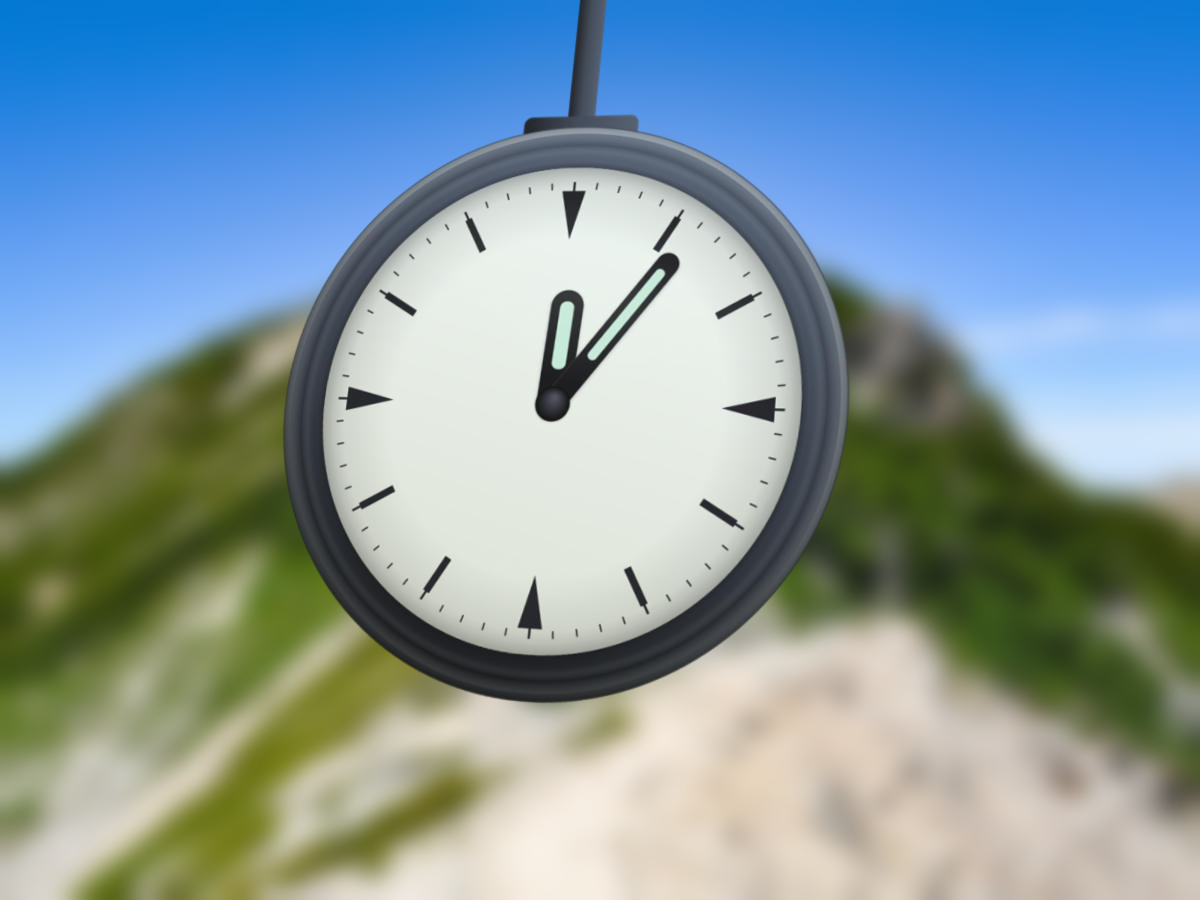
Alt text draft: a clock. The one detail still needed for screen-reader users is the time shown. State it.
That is 12:06
